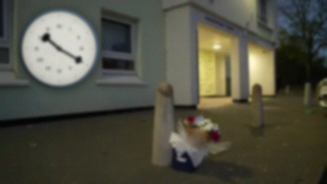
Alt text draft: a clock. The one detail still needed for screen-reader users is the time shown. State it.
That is 10:20
